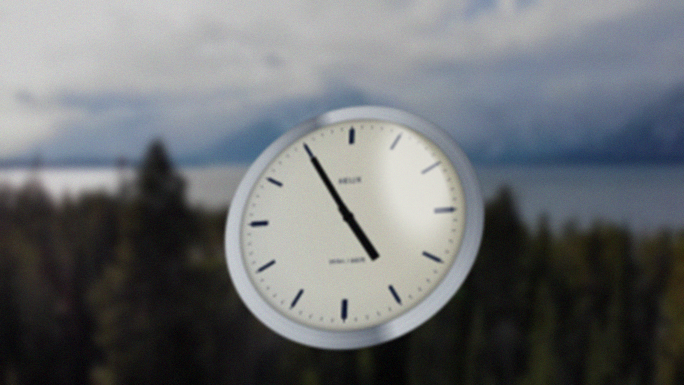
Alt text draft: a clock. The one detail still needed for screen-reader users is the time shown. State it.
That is 4:55
